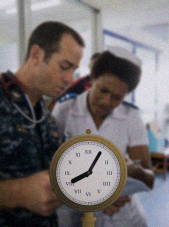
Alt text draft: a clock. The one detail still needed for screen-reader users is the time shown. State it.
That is 8:05
